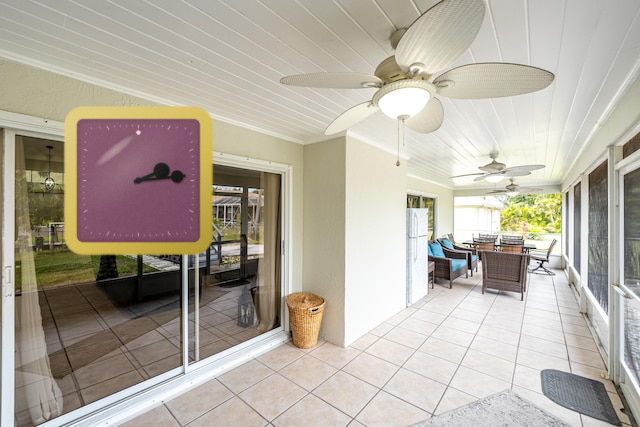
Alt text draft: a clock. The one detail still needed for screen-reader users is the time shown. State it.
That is 2:14
